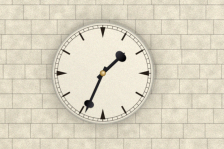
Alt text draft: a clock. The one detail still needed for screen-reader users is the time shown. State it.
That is 1:34
